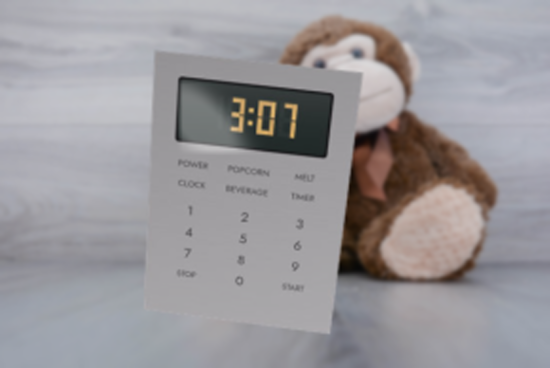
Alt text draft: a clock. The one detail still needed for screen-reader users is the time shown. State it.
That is 3:07
